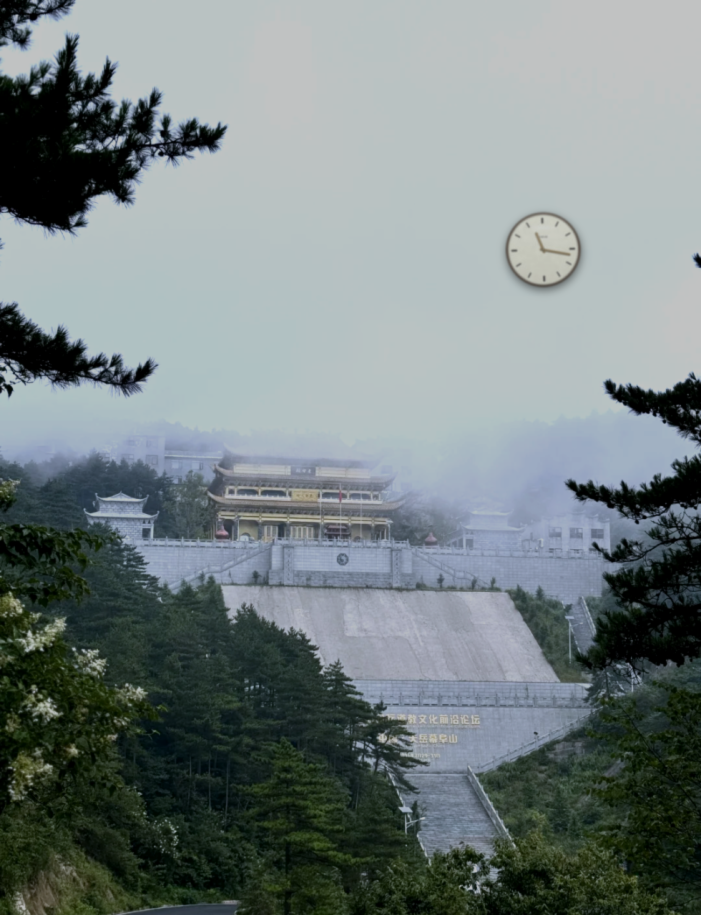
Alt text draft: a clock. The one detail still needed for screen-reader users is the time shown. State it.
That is 11:17
